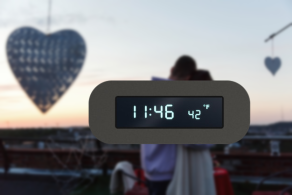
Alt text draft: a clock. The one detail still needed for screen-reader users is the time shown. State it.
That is 11:46
